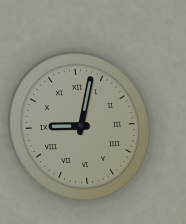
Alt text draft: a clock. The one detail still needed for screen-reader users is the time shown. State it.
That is 9:03
